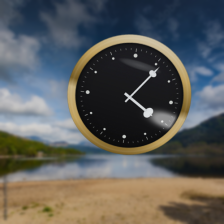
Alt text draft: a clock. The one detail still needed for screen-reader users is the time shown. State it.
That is 4:06
